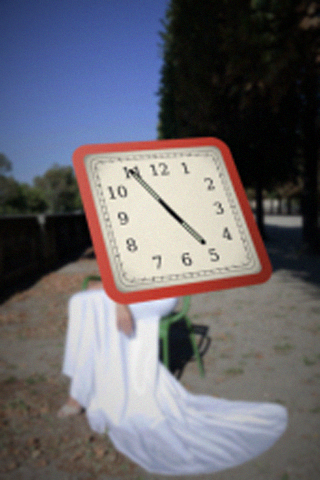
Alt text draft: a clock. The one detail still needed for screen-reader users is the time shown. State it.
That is 4:55
